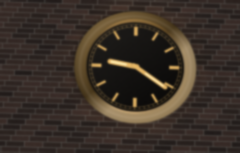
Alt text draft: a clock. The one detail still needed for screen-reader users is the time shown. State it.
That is 9:21
